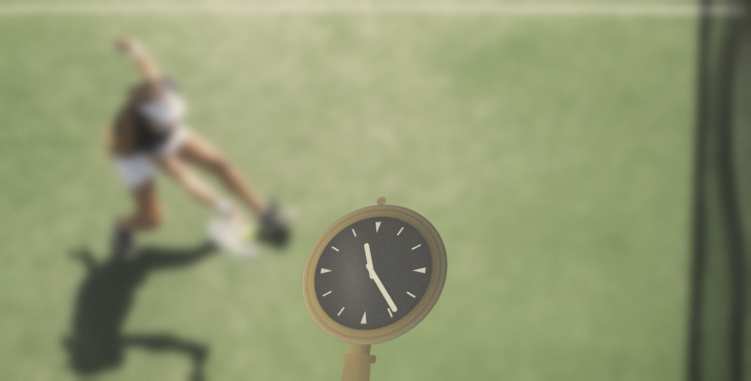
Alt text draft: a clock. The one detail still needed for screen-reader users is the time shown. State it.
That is 11:24
